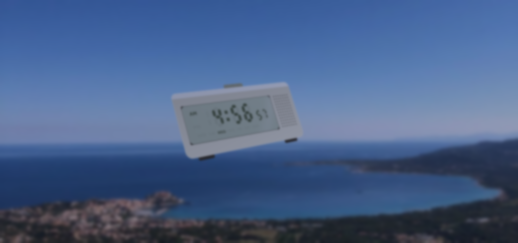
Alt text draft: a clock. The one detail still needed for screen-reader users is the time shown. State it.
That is 4:56
